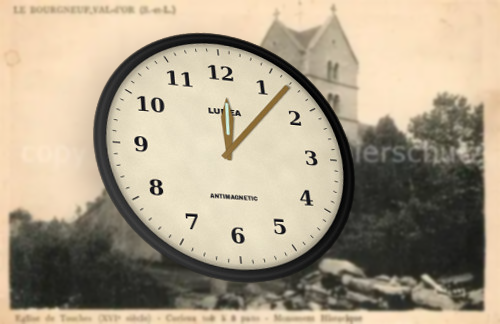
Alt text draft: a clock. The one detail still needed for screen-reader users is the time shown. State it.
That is 12:07
